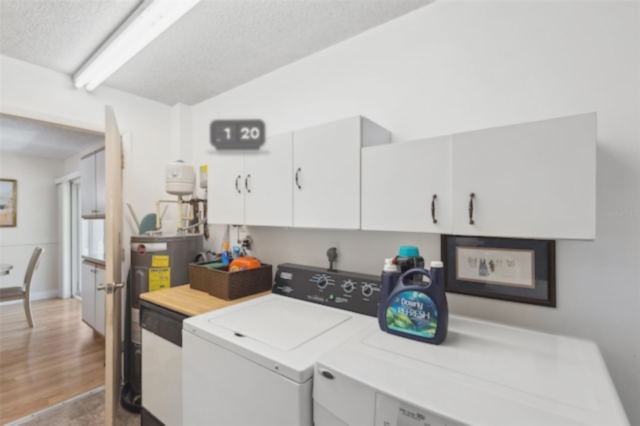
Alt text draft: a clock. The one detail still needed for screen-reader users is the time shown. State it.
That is 1:20
